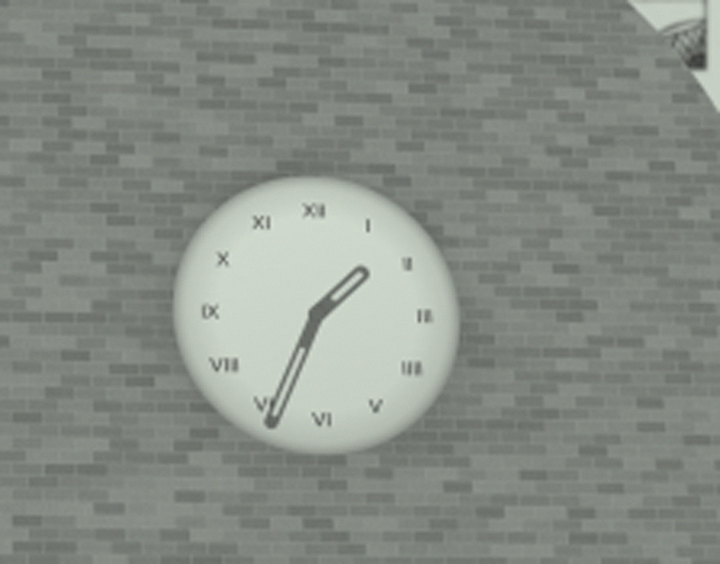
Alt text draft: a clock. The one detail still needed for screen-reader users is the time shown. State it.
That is 1:34
